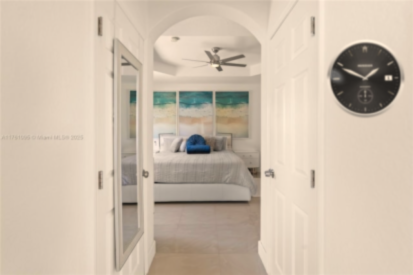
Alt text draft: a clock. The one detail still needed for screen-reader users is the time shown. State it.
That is 1:49
